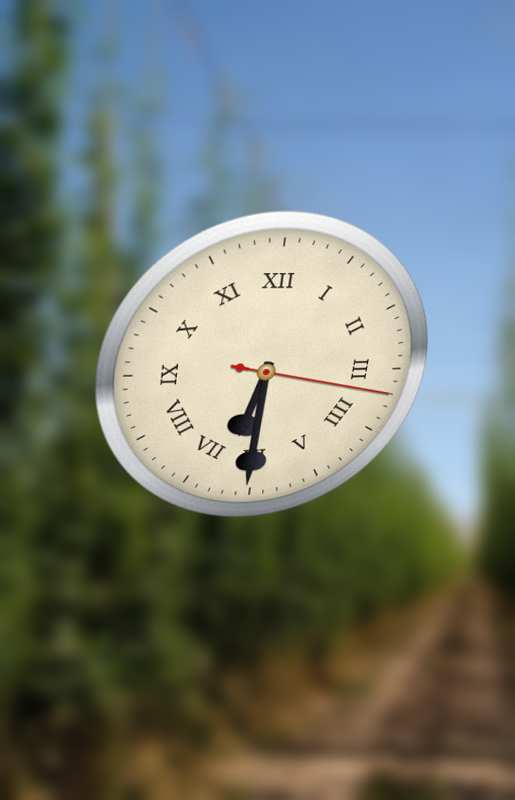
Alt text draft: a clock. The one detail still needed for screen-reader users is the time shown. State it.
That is 6:30:17
